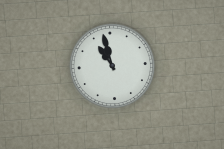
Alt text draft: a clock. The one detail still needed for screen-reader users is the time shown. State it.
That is 10:58
